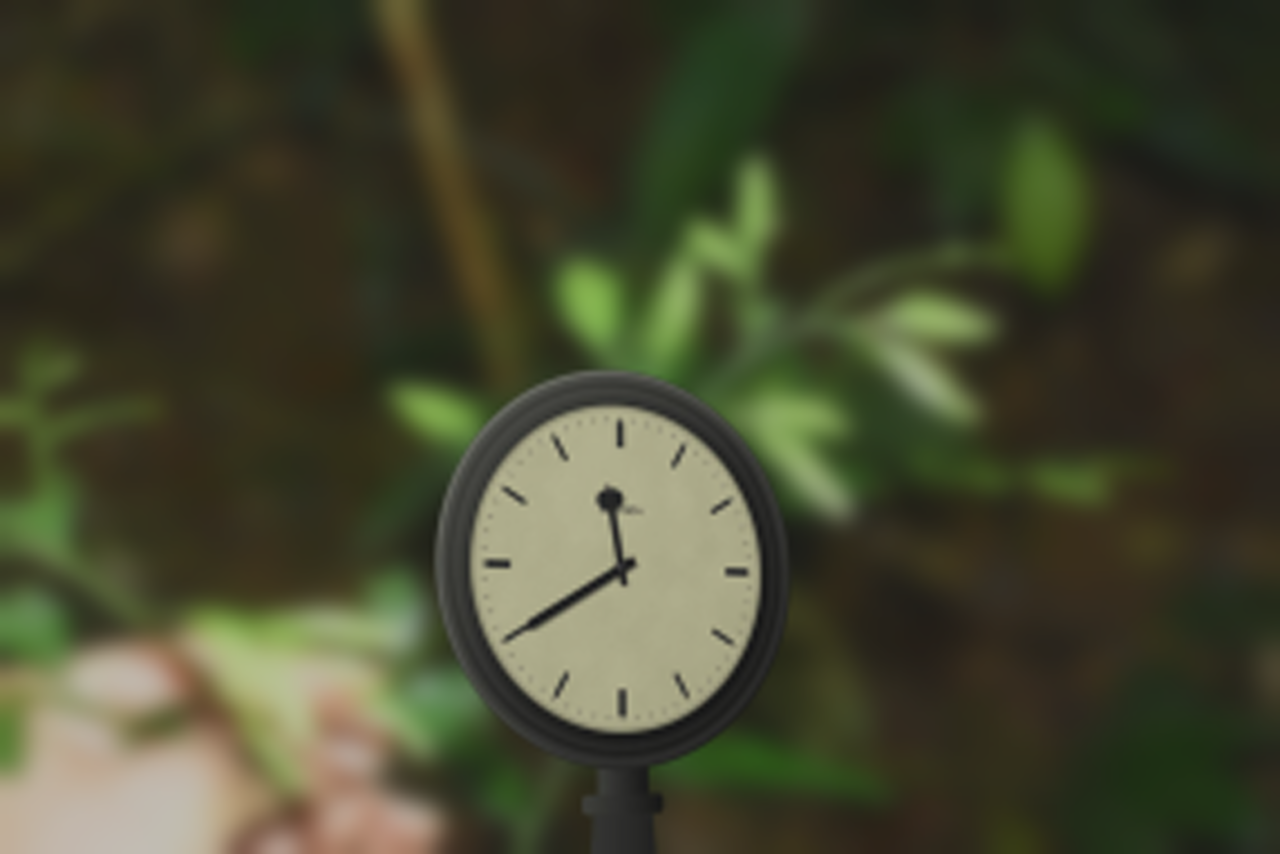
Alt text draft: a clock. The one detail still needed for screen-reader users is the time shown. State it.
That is 11:40
